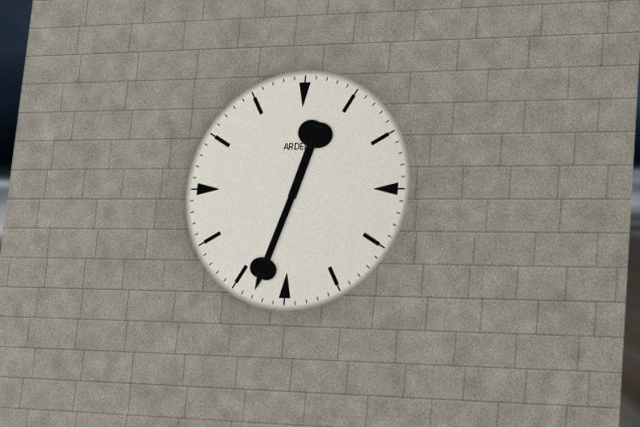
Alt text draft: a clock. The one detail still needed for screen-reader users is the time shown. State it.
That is 12:33
